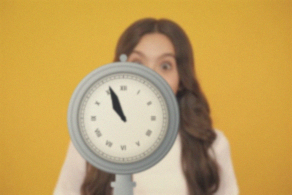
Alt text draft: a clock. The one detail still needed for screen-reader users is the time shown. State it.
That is 10:56
